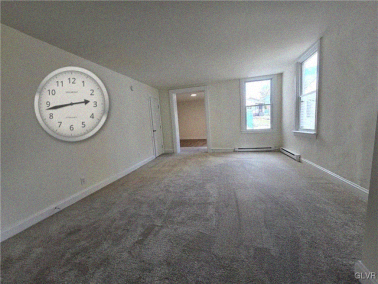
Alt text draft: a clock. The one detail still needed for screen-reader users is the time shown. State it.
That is 2:43
